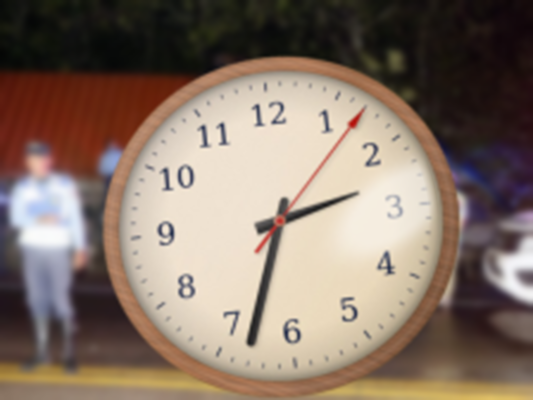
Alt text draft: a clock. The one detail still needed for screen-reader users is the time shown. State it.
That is 2:33:07
